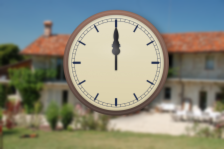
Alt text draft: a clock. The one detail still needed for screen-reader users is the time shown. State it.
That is 12:00
